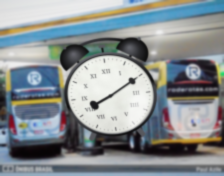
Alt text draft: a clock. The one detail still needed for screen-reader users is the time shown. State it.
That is 8:10
